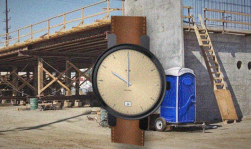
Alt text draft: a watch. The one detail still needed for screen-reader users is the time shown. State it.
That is 10:00
